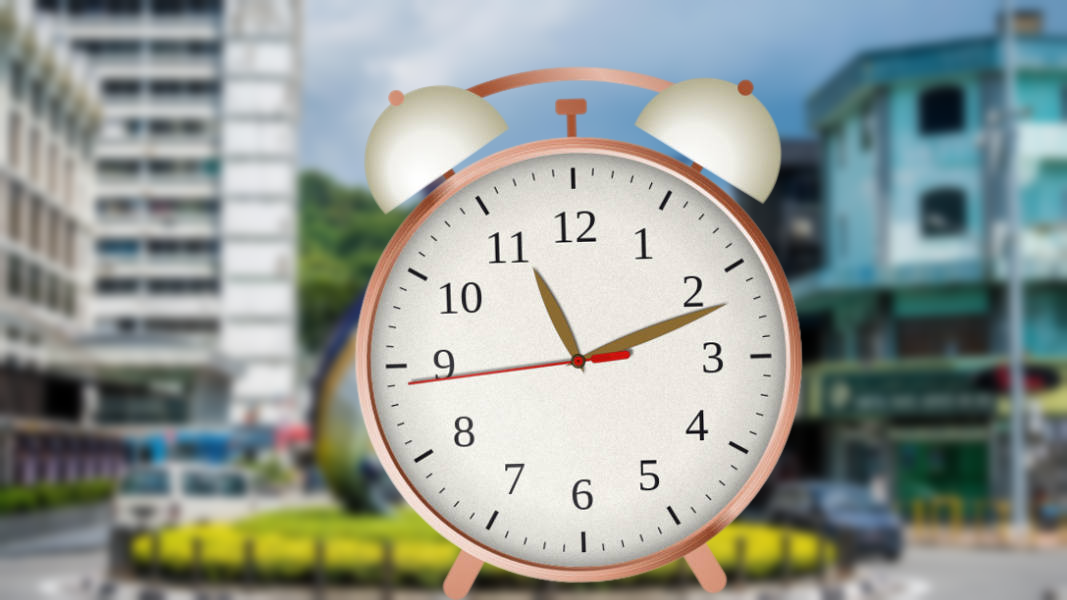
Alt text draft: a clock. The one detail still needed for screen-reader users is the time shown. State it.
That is 11:11:44
